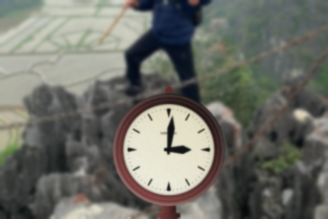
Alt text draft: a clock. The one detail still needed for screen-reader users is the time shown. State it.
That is 3:01
